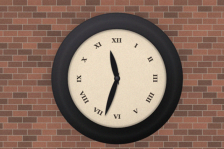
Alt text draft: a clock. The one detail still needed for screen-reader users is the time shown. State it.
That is 11:33
